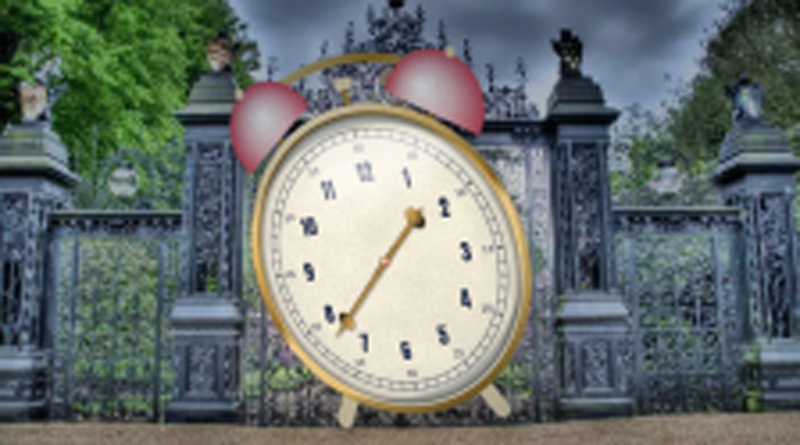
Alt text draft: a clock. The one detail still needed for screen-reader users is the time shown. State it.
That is 1:38
